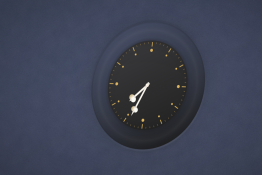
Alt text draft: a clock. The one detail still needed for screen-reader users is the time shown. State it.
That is 7:34
